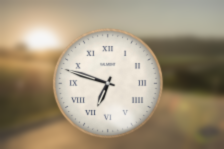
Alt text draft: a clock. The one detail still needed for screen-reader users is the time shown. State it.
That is 6:48
